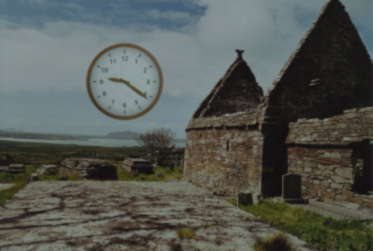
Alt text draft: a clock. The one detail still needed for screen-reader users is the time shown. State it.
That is 9:21
